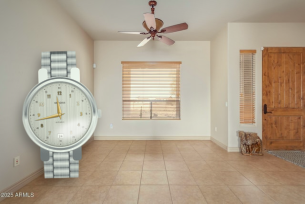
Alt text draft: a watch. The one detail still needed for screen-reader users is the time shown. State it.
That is 11:43
